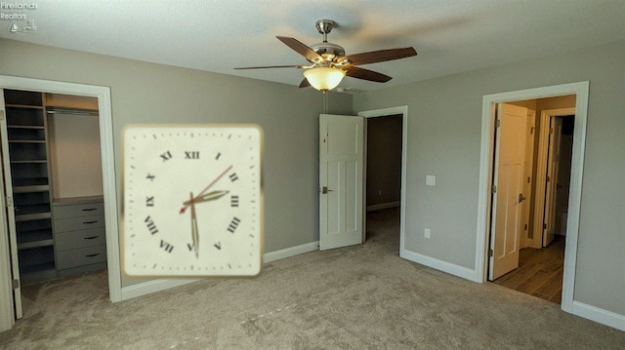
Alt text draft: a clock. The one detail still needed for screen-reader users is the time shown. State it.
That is 2:29:08
